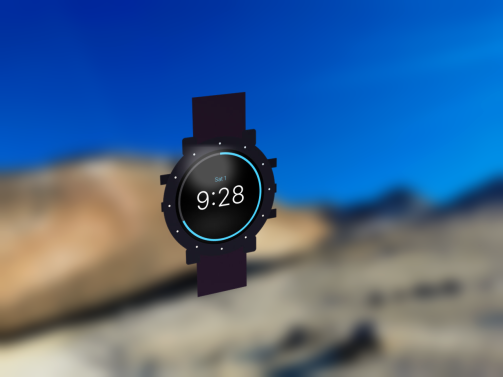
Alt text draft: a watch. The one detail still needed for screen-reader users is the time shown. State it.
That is 9:28
